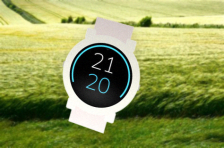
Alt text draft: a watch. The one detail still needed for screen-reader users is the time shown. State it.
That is 21:20
